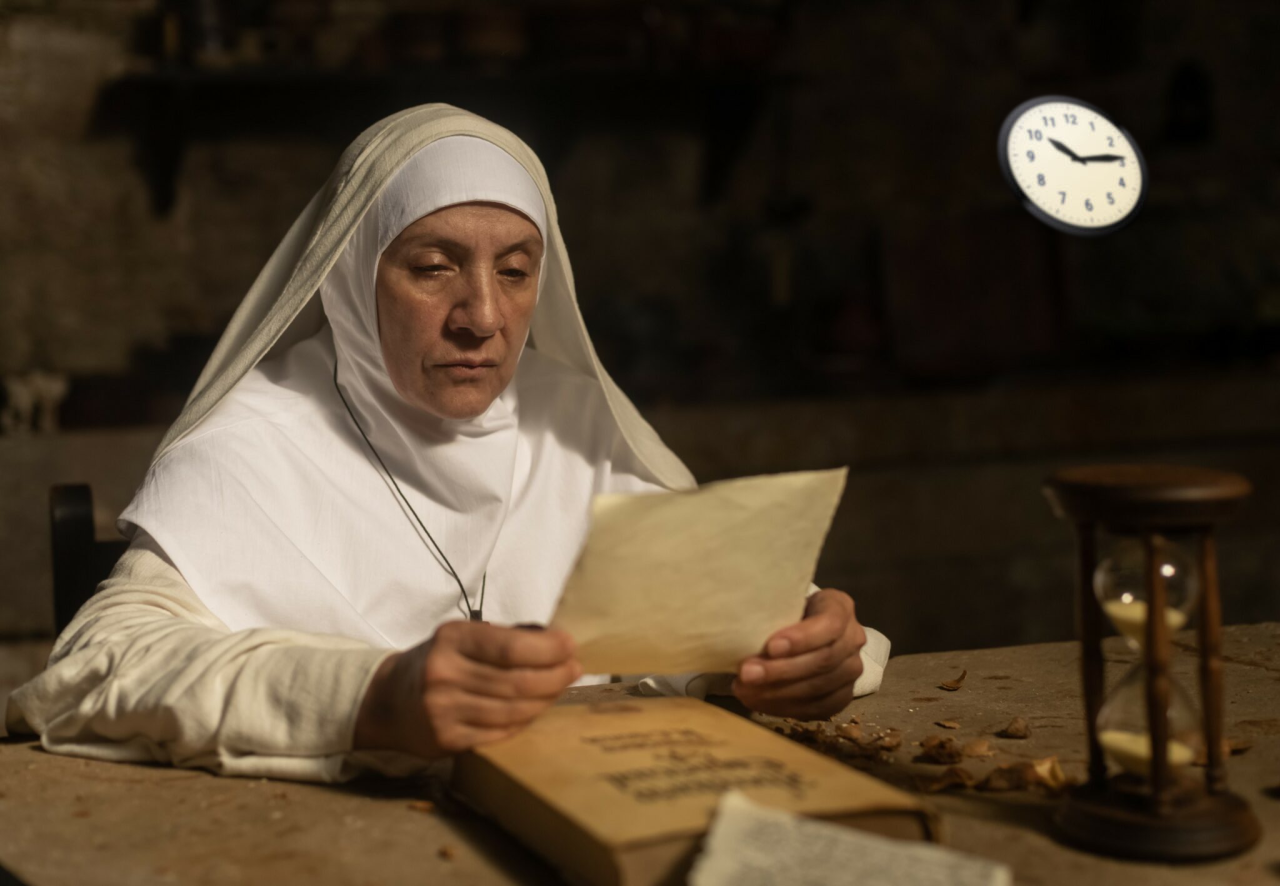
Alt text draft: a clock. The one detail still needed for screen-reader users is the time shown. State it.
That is 10:14
